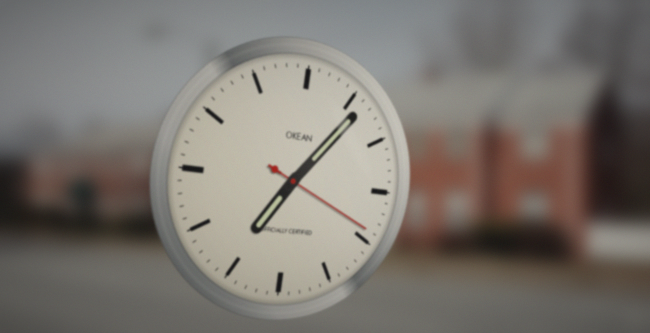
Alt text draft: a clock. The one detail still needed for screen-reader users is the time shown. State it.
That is 7:06:19
